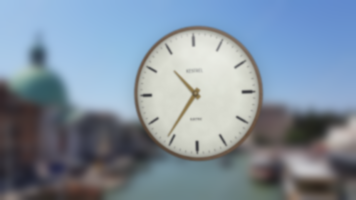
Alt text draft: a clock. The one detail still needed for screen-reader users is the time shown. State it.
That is 10:36
